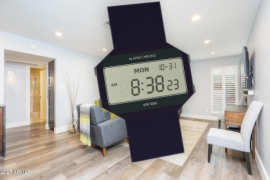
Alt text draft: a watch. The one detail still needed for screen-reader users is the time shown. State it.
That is 8:38:23
